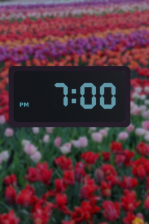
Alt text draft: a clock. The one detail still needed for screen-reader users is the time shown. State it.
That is 7:00
